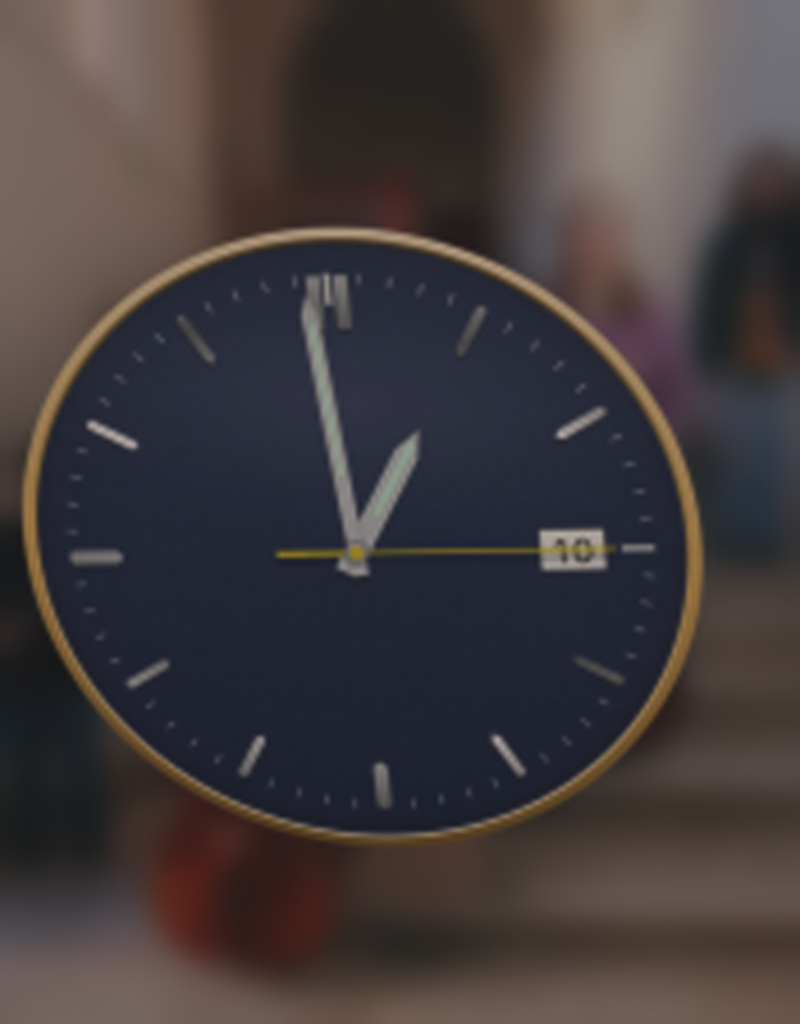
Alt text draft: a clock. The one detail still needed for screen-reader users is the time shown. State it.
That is 12:59:15
